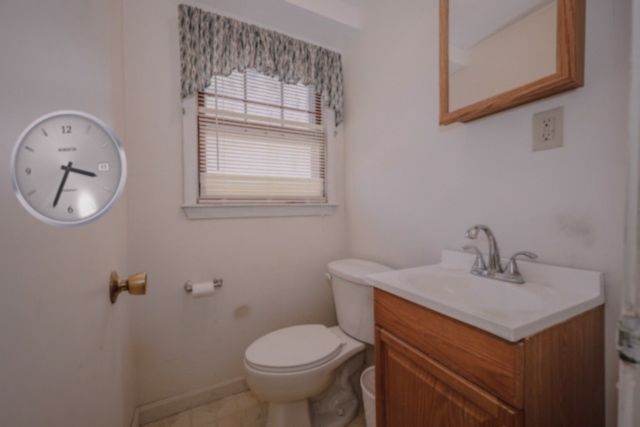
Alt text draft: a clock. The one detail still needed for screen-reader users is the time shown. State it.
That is 3:34
